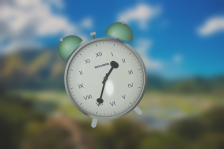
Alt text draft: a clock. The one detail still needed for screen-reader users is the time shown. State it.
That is 1:35
